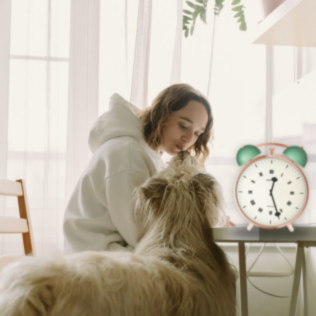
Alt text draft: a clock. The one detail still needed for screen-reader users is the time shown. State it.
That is 12:27
